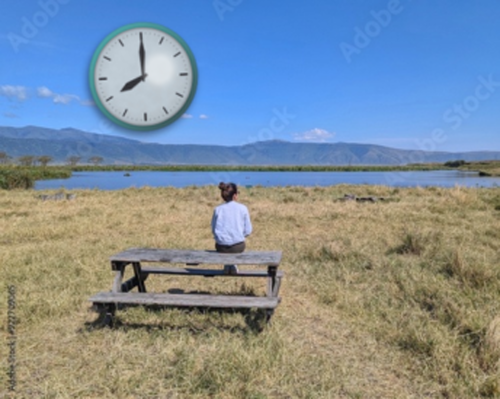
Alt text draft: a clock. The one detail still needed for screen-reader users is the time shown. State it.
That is 8:00
